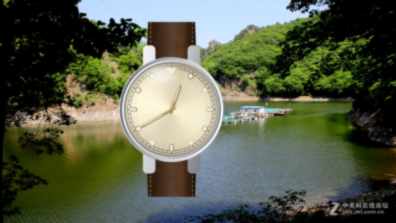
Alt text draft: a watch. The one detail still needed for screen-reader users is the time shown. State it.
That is 12:40
